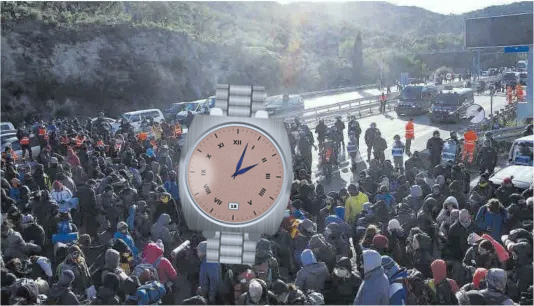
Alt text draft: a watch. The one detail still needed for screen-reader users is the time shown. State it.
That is 2:03
